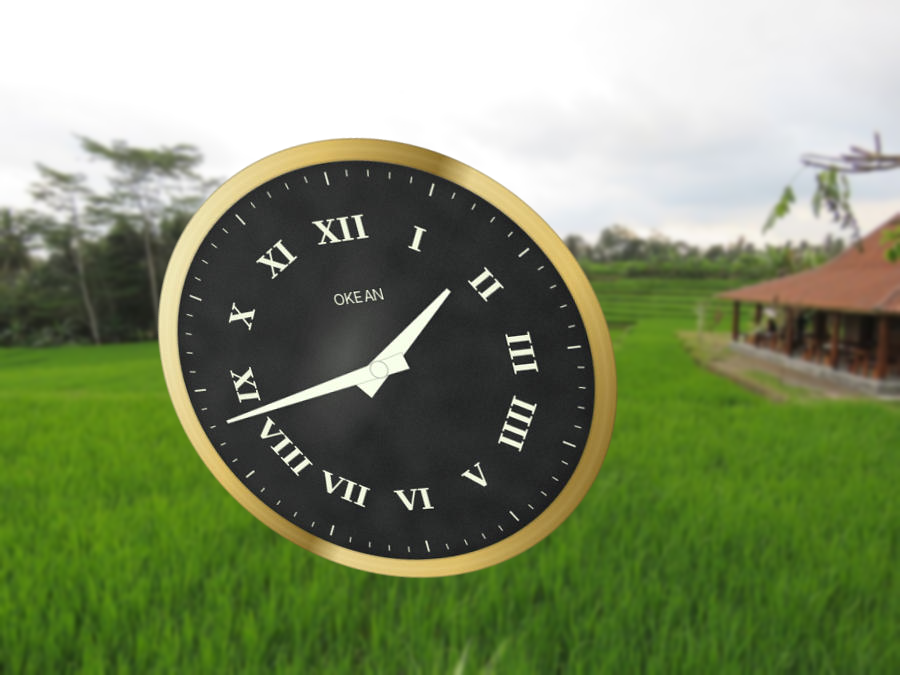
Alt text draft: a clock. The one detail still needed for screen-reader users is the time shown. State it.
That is 1:43
